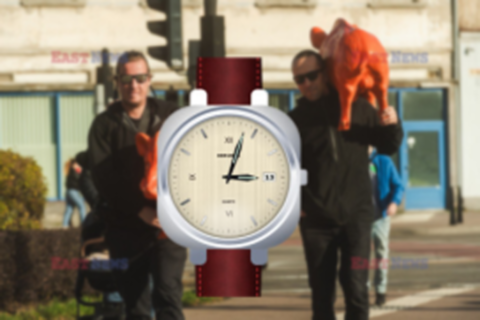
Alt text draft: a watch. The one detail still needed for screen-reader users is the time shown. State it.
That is 3:03
